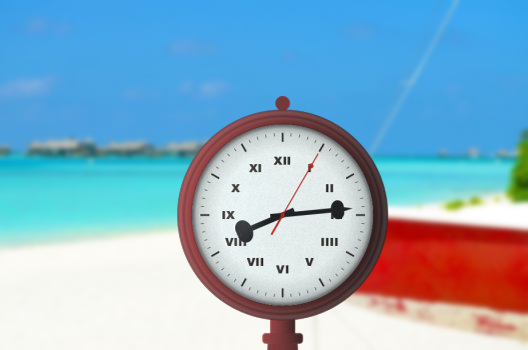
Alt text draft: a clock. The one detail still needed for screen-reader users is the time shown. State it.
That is 8:14:05
